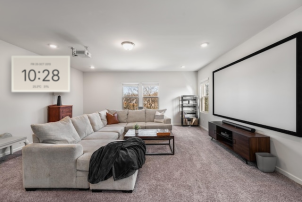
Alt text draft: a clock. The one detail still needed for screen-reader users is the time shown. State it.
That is 10:28
